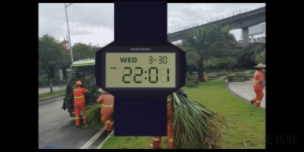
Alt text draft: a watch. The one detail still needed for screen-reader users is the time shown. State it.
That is 22:01
